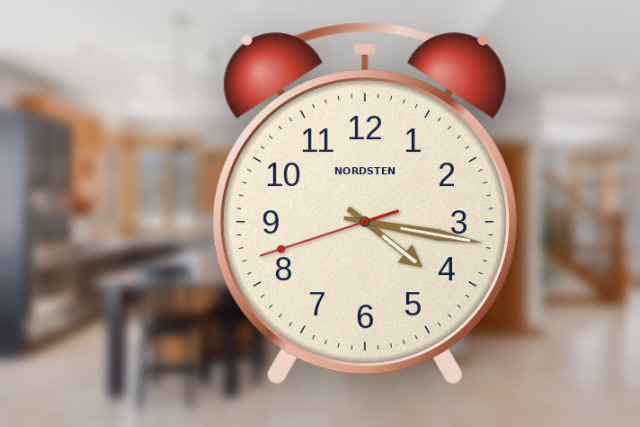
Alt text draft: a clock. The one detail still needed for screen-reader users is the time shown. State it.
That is 4:16:42
